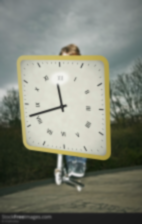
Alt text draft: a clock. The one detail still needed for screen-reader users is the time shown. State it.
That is 11:42
